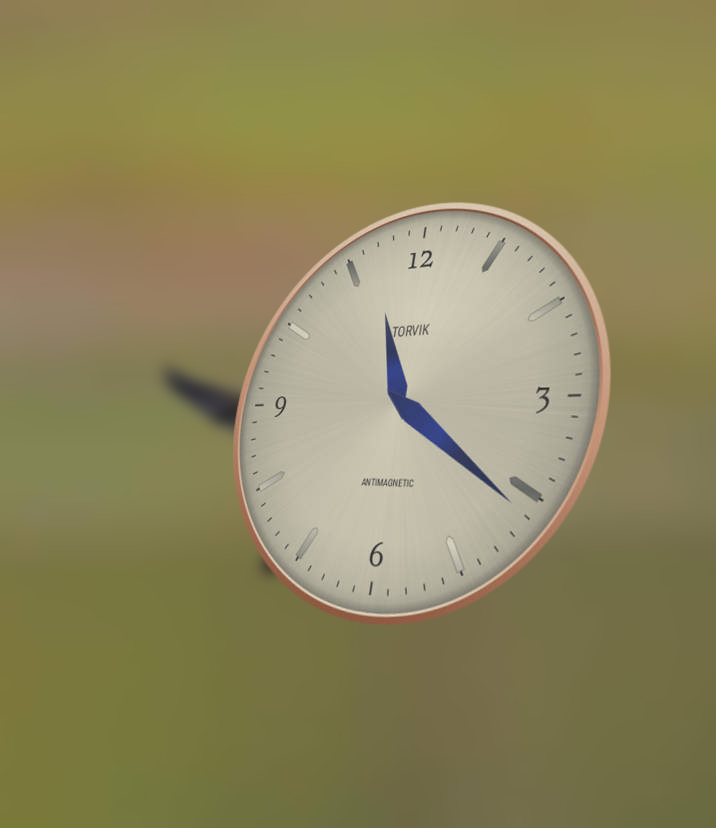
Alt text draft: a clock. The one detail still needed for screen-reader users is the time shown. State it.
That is 11:21
